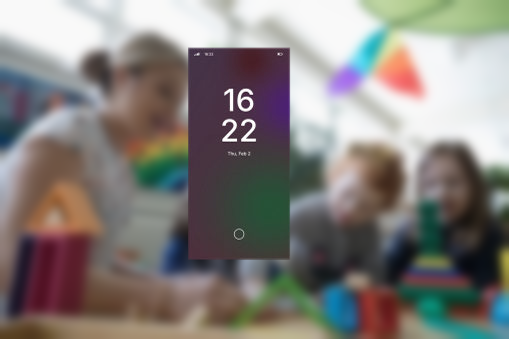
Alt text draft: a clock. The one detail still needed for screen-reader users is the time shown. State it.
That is 16:22
